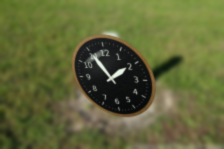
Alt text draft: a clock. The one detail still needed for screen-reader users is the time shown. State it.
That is 1:55
